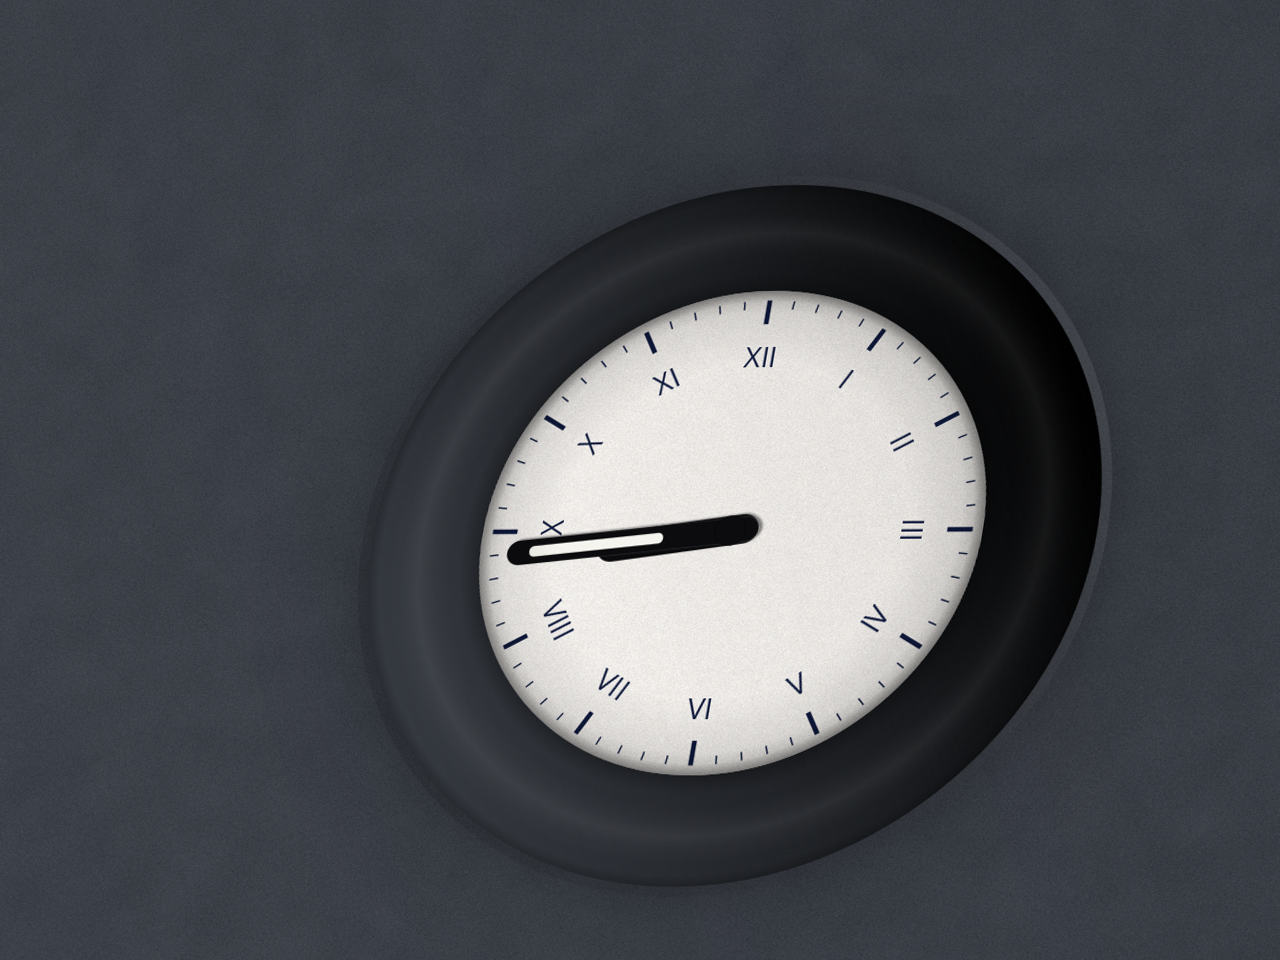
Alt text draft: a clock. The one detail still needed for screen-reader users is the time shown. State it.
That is 8:44
